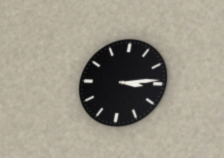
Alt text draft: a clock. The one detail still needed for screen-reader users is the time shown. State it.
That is 3:14
